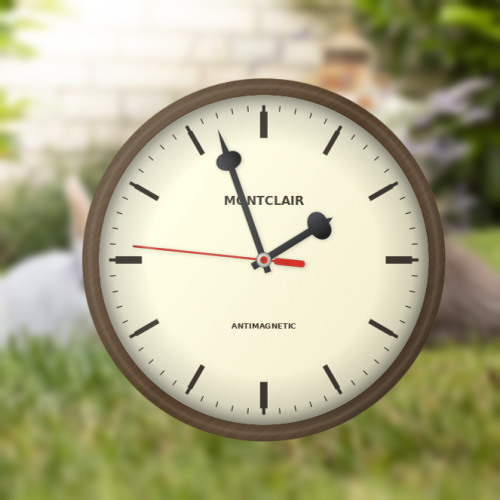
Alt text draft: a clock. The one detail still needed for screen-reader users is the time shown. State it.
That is 1:56:46
